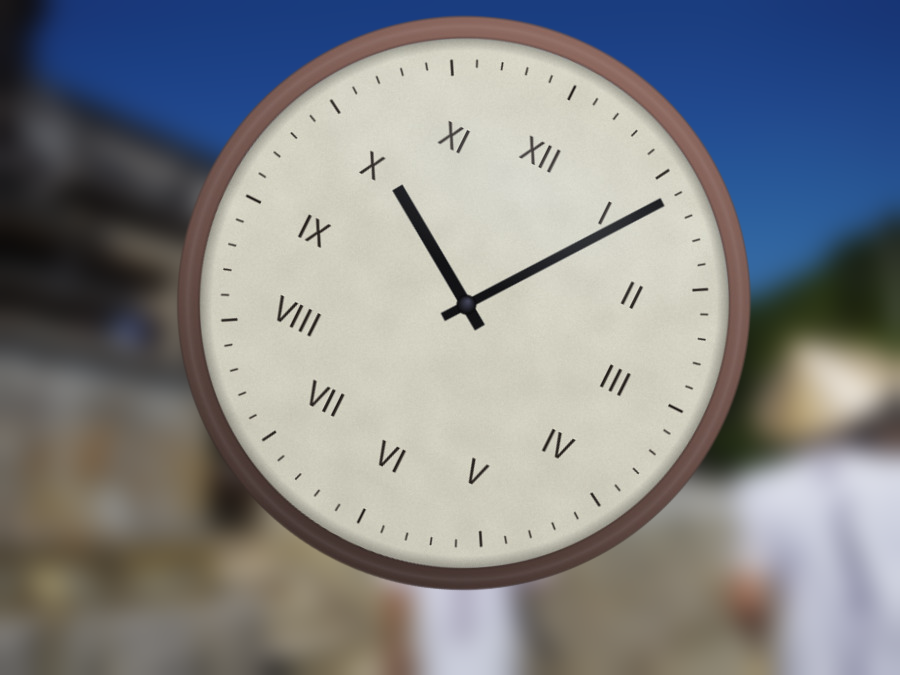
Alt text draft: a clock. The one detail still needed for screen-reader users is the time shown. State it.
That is 10:06
